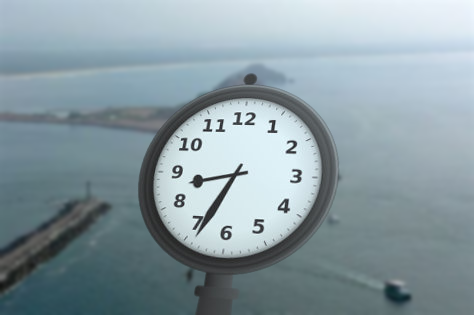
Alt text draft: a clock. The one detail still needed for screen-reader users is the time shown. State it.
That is 8:34
